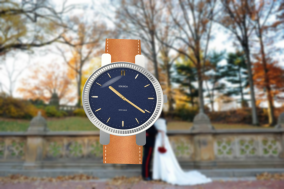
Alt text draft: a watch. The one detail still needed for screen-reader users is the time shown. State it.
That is 10:21
